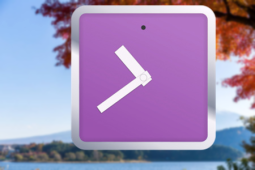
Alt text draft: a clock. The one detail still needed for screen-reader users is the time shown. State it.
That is 10:39
